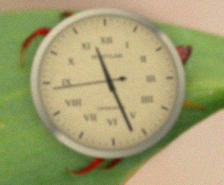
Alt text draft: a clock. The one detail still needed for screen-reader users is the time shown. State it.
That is 11:26:44
